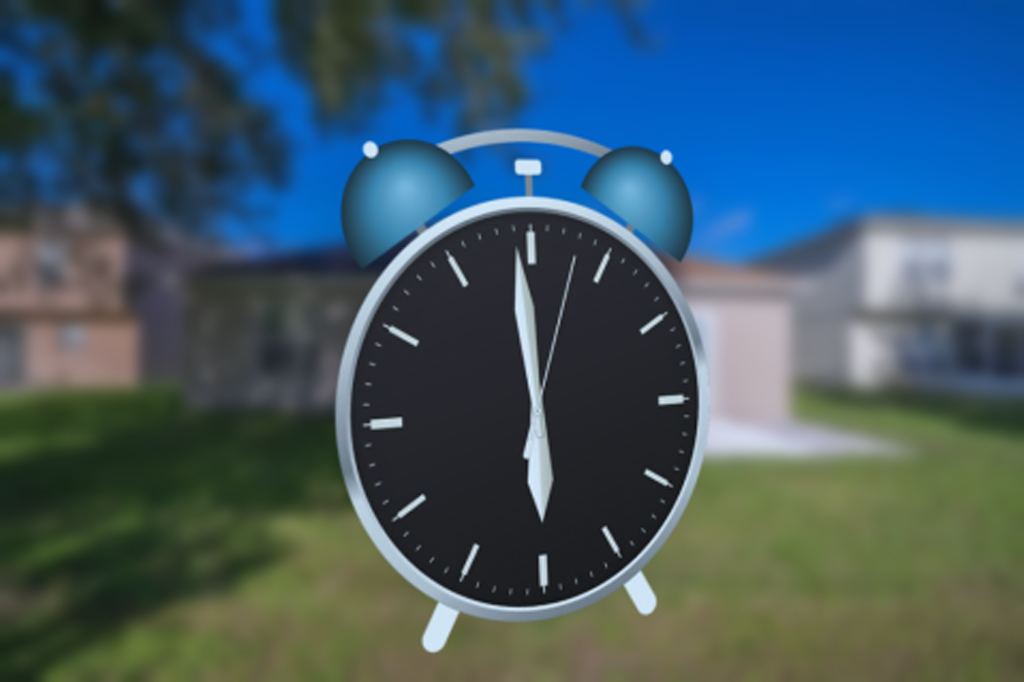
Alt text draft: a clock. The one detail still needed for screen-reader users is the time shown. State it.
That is 5:59:03
